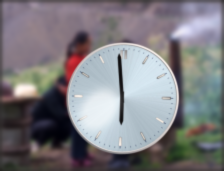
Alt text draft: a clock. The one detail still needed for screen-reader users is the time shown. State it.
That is 5:59
